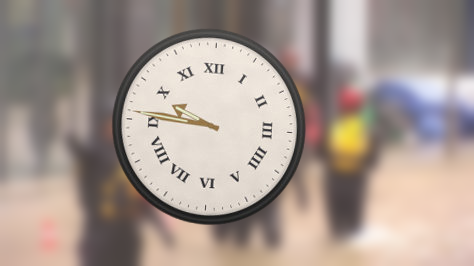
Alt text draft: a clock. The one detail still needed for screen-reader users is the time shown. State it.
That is 9:46
